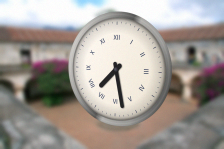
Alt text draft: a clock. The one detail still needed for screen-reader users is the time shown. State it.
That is 7:28
